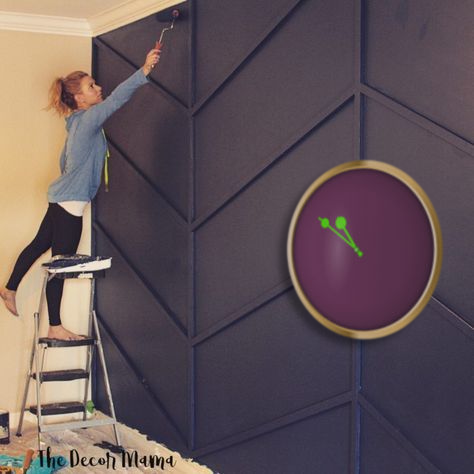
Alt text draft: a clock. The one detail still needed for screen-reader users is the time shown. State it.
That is 10:51
